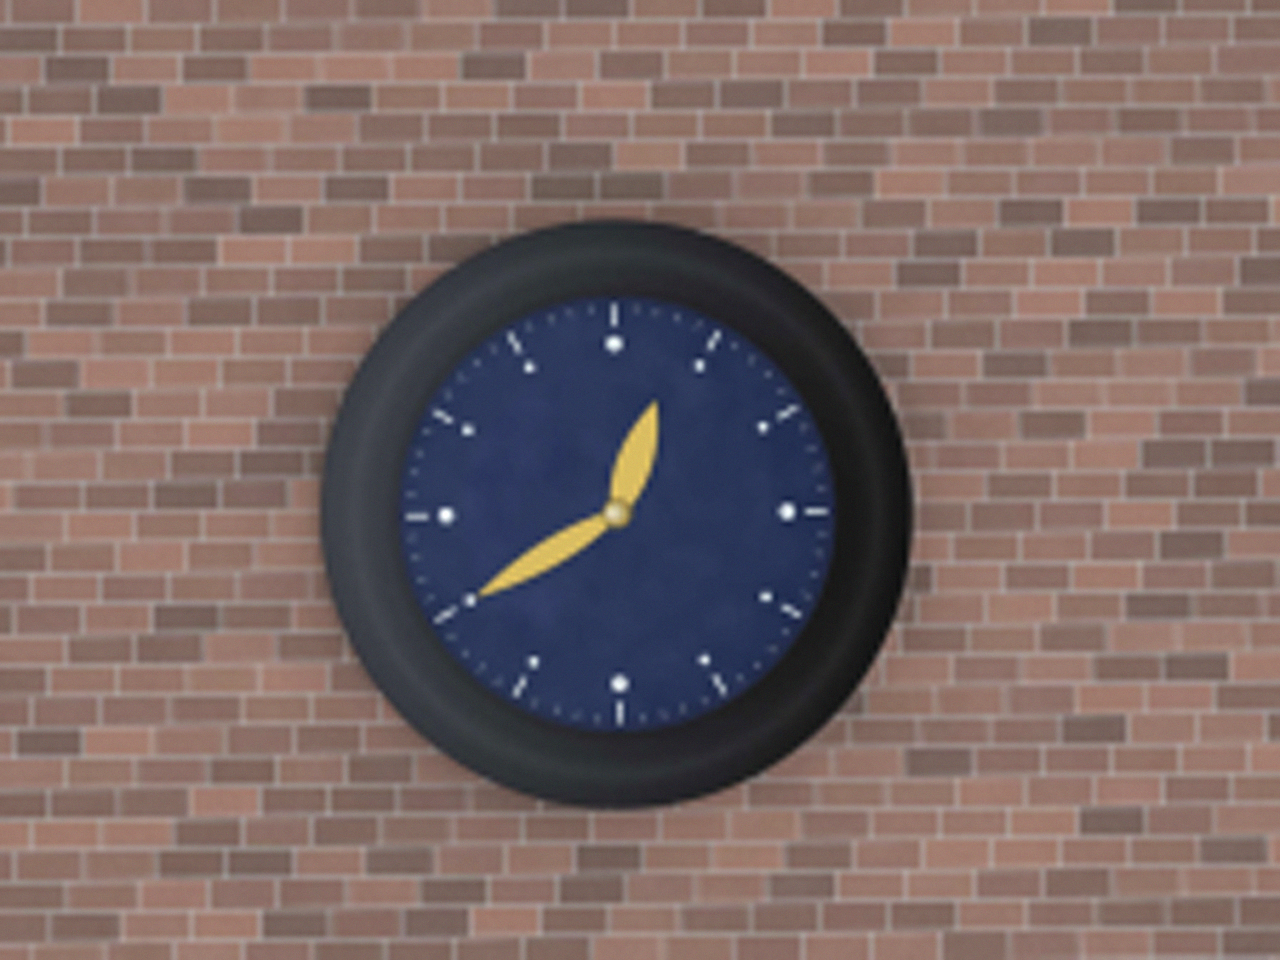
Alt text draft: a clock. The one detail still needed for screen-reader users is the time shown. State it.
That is 12:40
